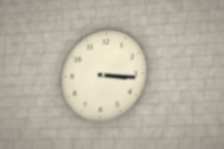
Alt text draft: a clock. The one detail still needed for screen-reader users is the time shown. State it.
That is 3:16
